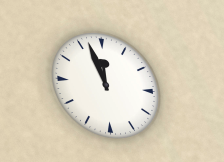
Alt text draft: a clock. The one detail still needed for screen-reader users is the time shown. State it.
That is 11:57
